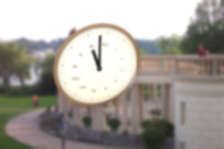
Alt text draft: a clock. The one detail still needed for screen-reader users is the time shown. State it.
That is 10:58
